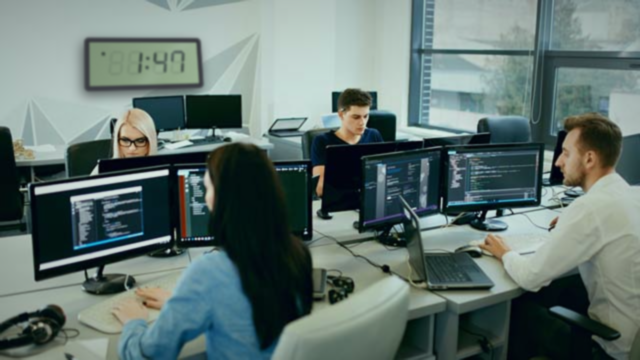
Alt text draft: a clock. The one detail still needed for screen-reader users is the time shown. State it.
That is 1:47
